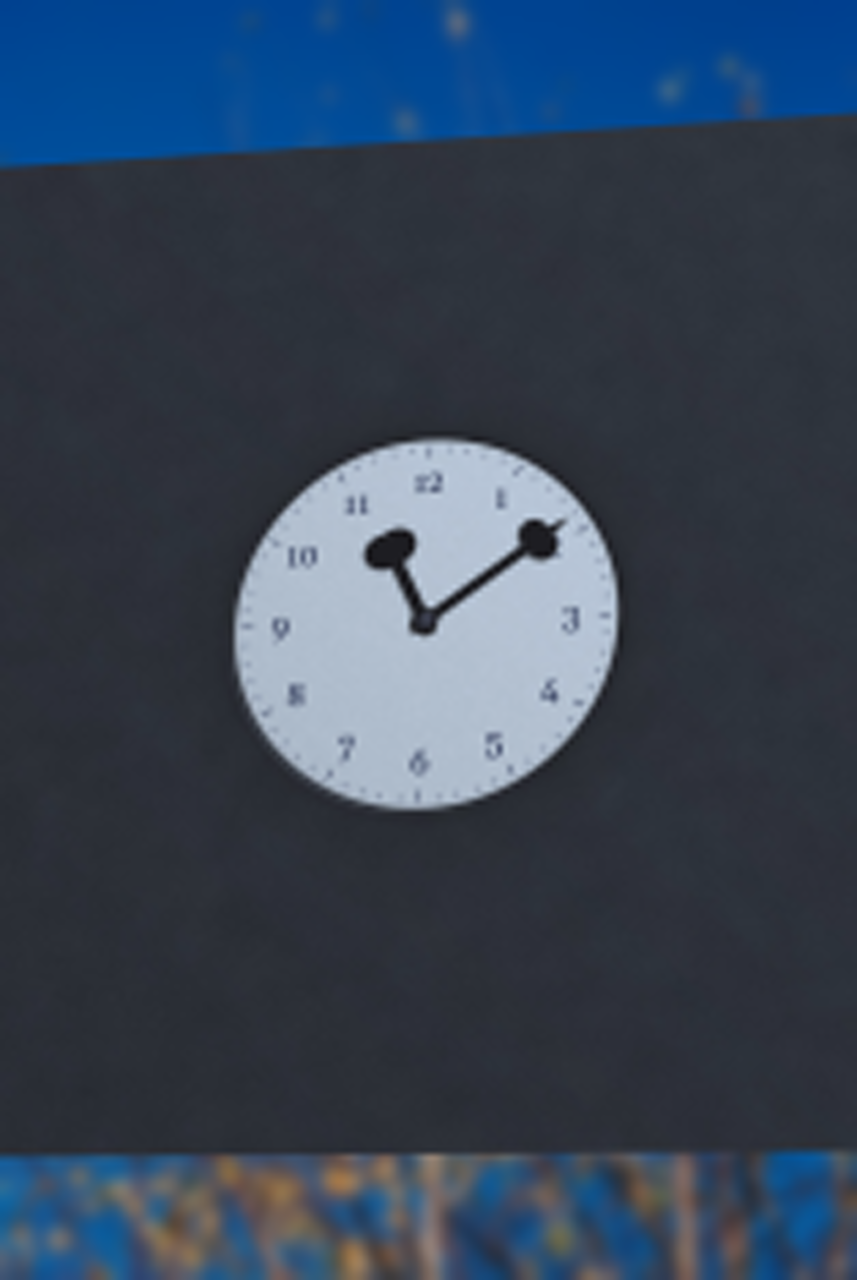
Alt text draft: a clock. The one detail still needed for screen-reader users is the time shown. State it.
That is 11:09
